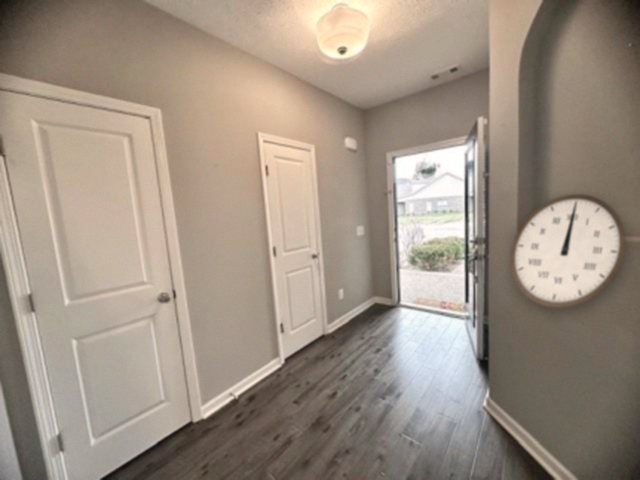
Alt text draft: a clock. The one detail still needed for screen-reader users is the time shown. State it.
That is 12:00
